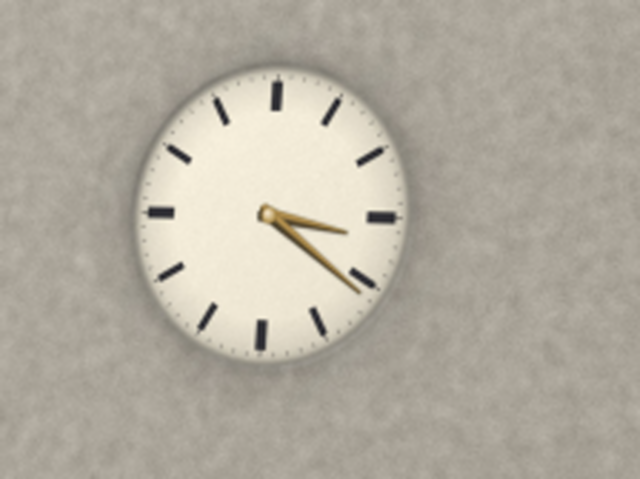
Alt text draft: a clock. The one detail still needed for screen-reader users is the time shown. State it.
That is 3:21
